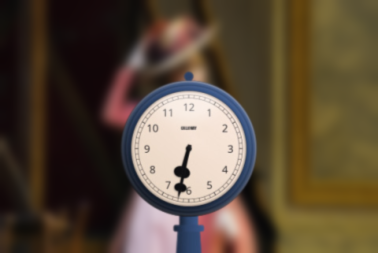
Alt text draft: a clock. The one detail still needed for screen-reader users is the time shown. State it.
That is 6:32
